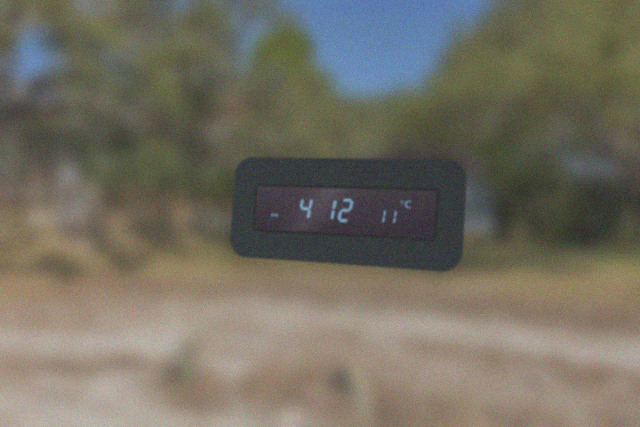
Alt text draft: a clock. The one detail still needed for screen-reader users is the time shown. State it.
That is 4:12
